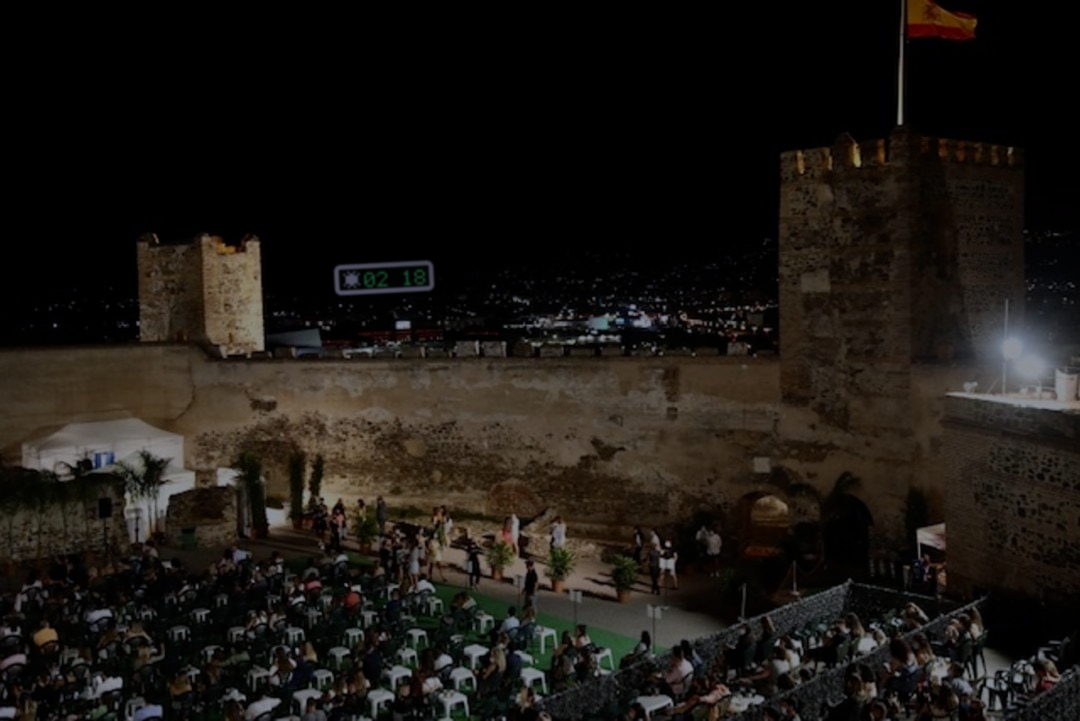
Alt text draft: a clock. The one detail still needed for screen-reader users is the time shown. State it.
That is 2:18
